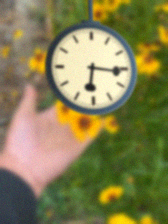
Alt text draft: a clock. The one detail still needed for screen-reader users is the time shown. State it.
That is 6:16
